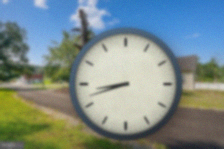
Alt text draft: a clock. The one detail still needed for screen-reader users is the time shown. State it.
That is 8:42
